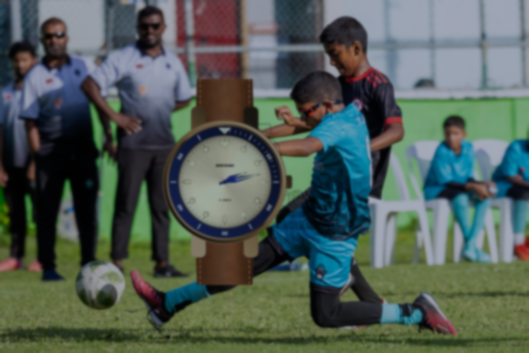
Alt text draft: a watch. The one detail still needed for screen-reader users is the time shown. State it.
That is 2:13
